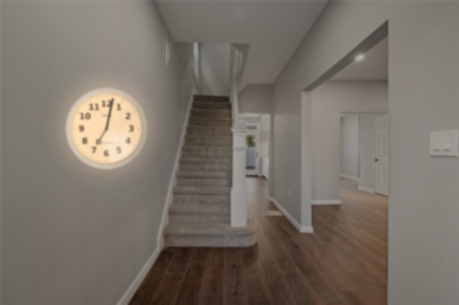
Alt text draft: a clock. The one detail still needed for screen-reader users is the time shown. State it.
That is 7:02
